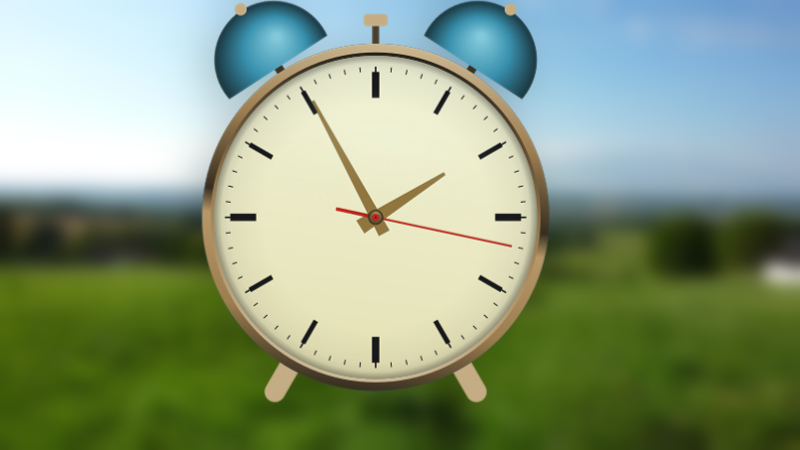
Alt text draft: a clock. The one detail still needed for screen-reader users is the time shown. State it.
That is 1:55:17
